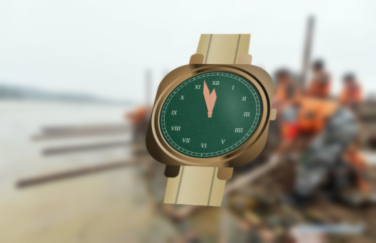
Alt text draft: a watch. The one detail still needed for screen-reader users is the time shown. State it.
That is 11:57
